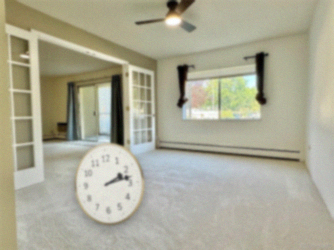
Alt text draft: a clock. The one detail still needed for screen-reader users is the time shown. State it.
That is 2:13
